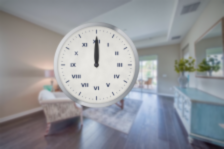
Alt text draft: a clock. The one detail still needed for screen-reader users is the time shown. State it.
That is 12:00
